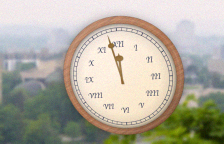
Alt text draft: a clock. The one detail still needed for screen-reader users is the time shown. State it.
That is 11:58
